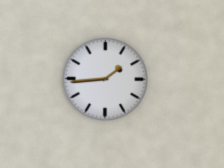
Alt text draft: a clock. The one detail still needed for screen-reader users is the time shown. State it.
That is 1:44
